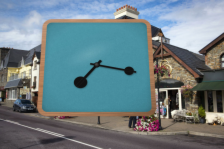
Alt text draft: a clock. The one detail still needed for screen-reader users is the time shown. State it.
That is 7:17
